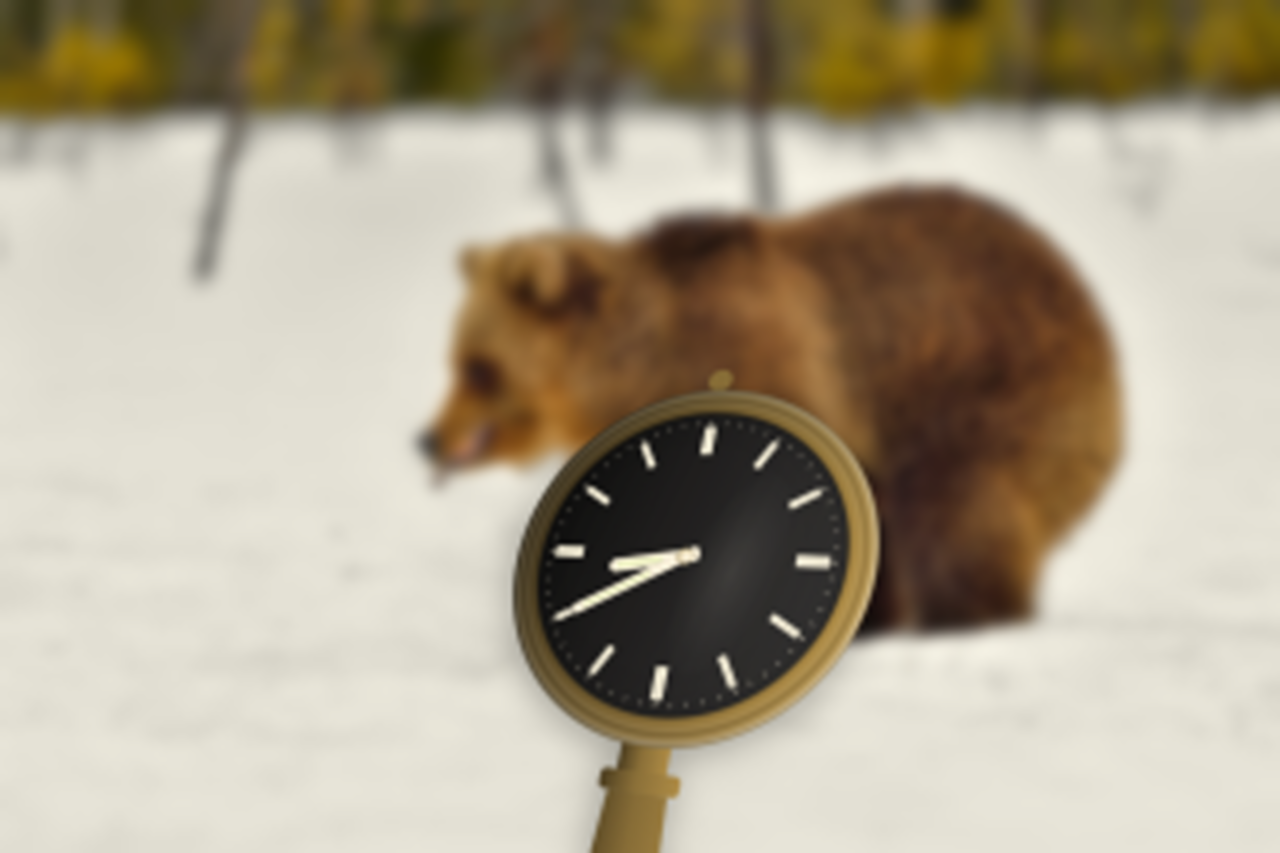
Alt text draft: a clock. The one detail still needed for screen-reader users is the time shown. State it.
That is 8:40
